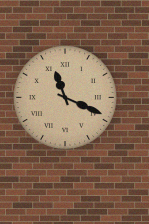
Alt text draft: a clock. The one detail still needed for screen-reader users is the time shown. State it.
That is 11:19
